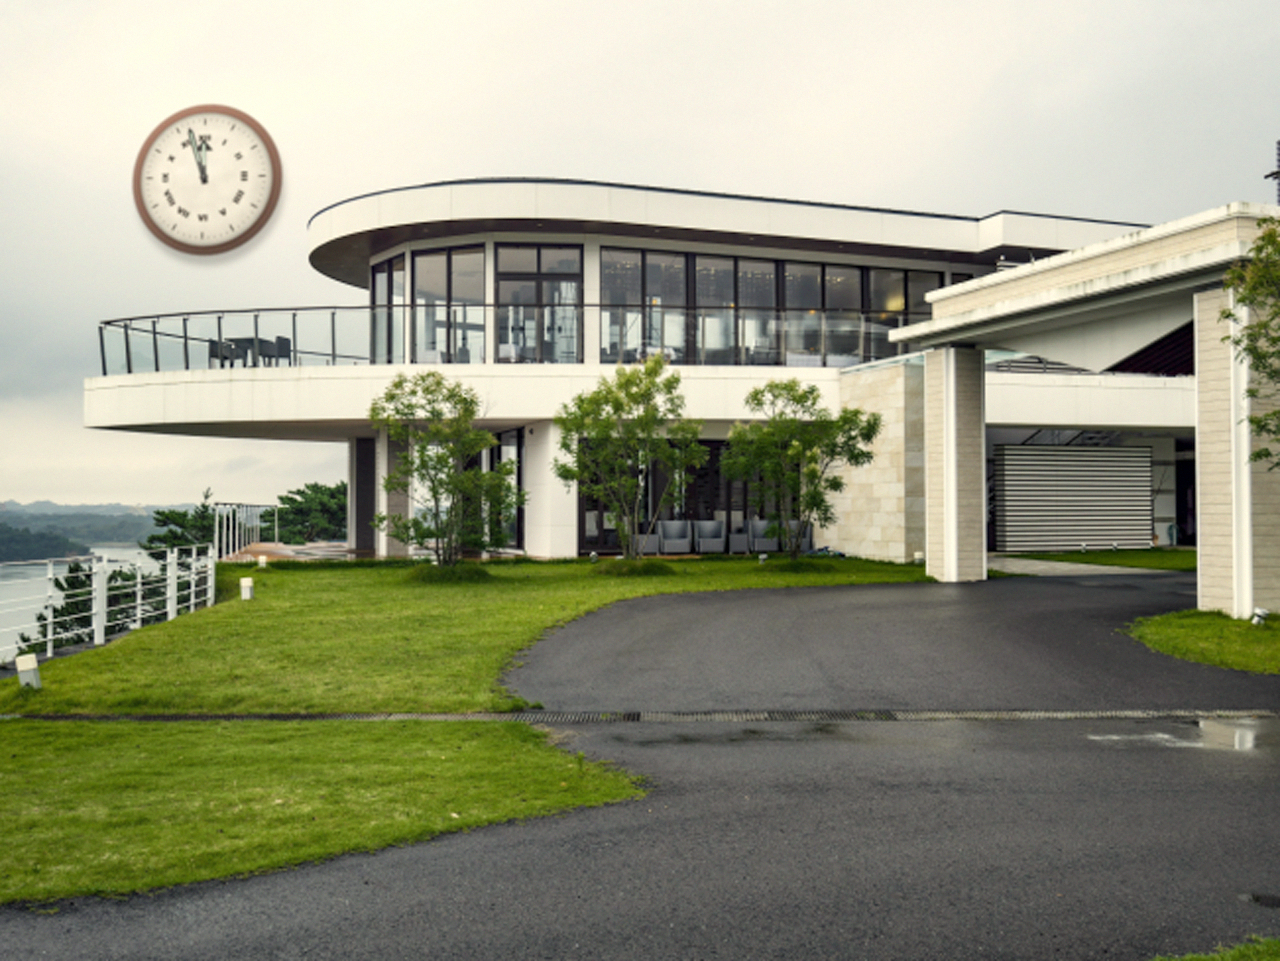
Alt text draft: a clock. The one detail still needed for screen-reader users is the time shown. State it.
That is 11:57
